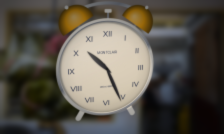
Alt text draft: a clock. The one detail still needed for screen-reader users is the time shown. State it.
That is 10:26
